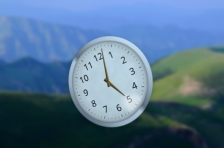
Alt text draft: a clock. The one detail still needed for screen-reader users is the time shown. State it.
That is 5:02
